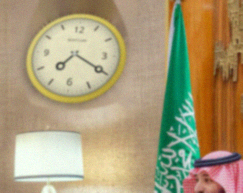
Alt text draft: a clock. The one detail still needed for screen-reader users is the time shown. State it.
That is 7:20
